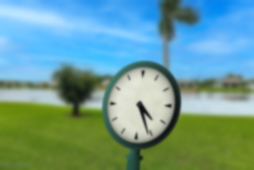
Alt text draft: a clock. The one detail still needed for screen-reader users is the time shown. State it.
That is 4:26
